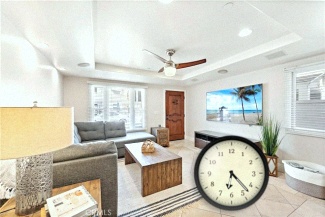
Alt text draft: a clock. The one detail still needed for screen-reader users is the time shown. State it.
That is 6:23
